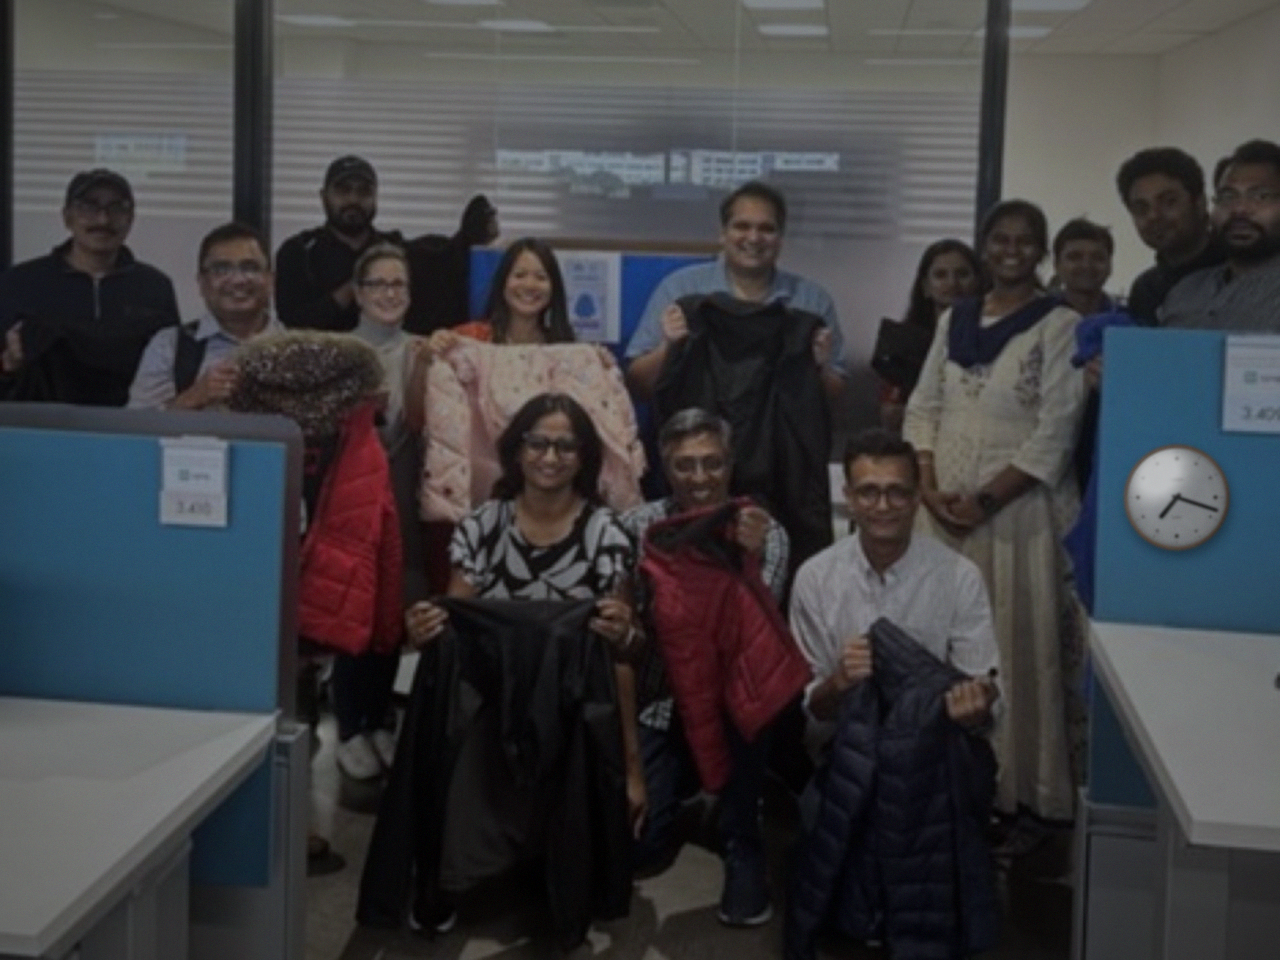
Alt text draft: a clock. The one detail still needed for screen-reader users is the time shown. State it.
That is 7:18
